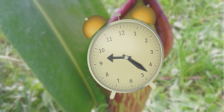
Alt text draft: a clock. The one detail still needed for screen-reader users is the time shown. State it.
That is 9:23
